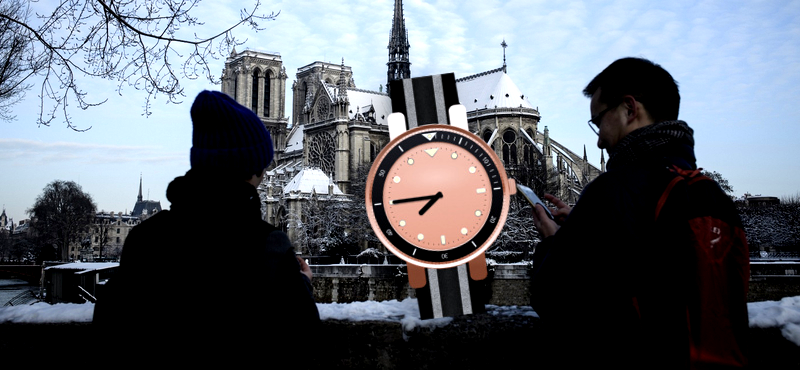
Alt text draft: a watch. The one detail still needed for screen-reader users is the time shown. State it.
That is 7:45
